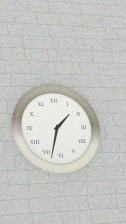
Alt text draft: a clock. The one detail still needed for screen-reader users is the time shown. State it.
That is 1:33
